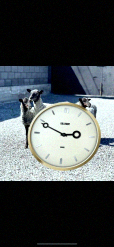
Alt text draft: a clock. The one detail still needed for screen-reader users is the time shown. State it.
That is 2:49
